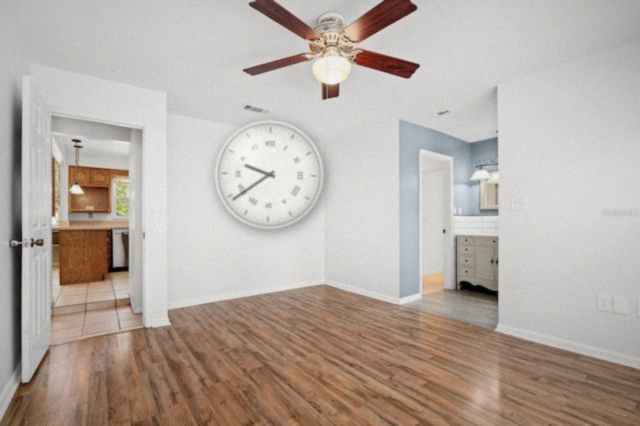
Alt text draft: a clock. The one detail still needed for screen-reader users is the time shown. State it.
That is 9:39
